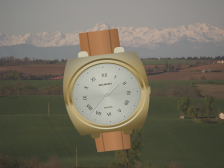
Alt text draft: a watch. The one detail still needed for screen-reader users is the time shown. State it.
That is 1:37
